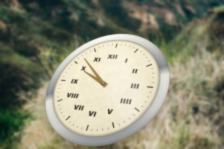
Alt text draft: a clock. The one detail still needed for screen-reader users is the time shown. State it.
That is 9:52
